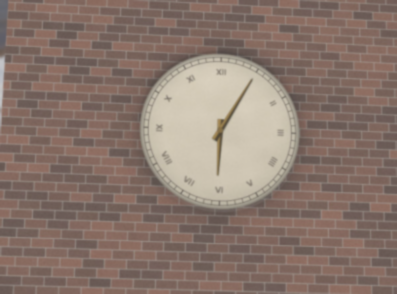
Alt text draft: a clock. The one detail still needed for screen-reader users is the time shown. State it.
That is 6:05
